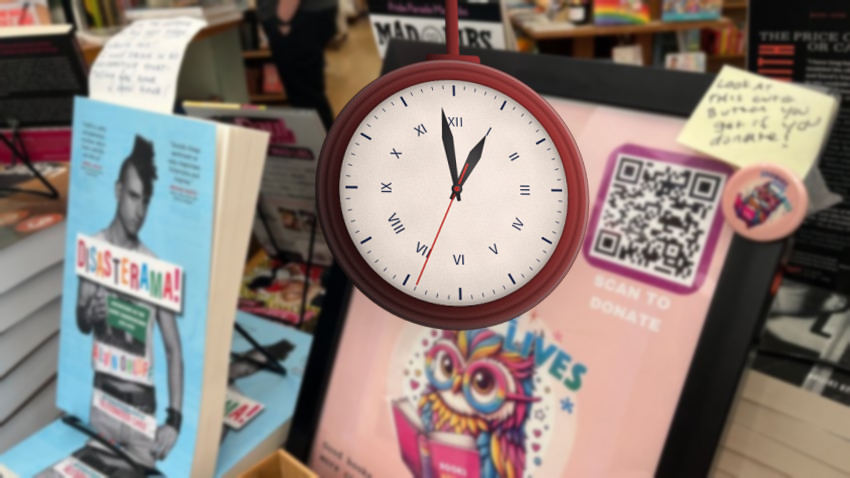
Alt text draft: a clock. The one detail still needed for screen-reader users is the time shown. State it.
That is 12:58:34
